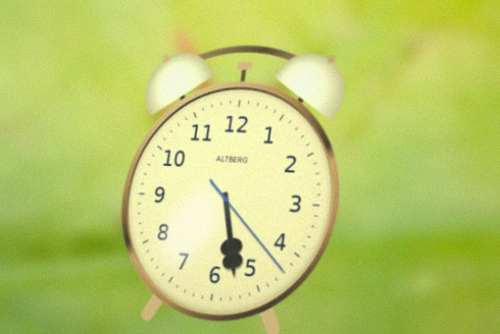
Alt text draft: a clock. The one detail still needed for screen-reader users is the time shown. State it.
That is 5:27:22
